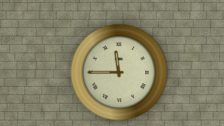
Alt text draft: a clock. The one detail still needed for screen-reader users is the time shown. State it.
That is 11:45
